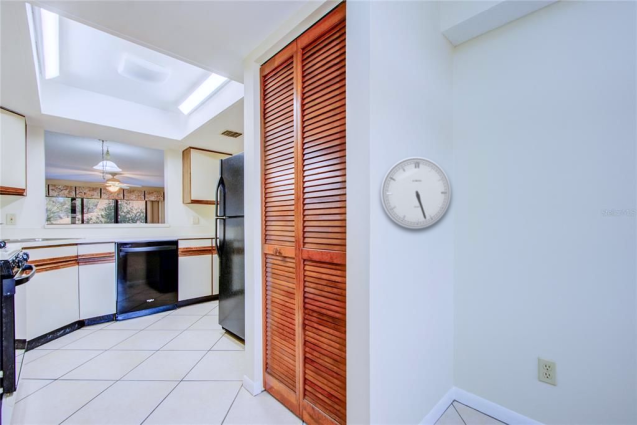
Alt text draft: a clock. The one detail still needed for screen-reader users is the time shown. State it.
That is 5:27
